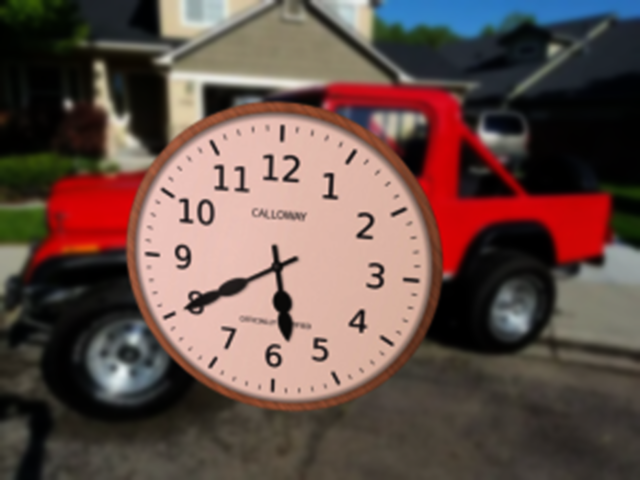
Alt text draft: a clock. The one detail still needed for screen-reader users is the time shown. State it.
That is 5:40
